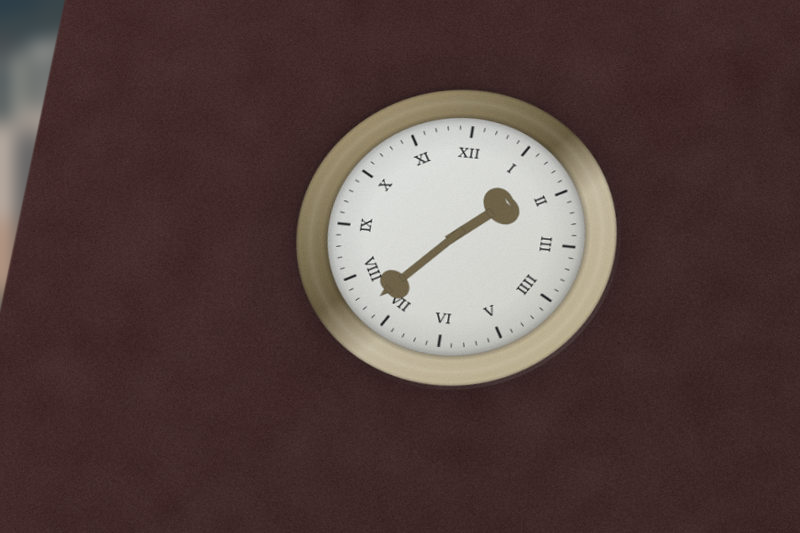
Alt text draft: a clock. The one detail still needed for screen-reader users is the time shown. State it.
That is 1:37
